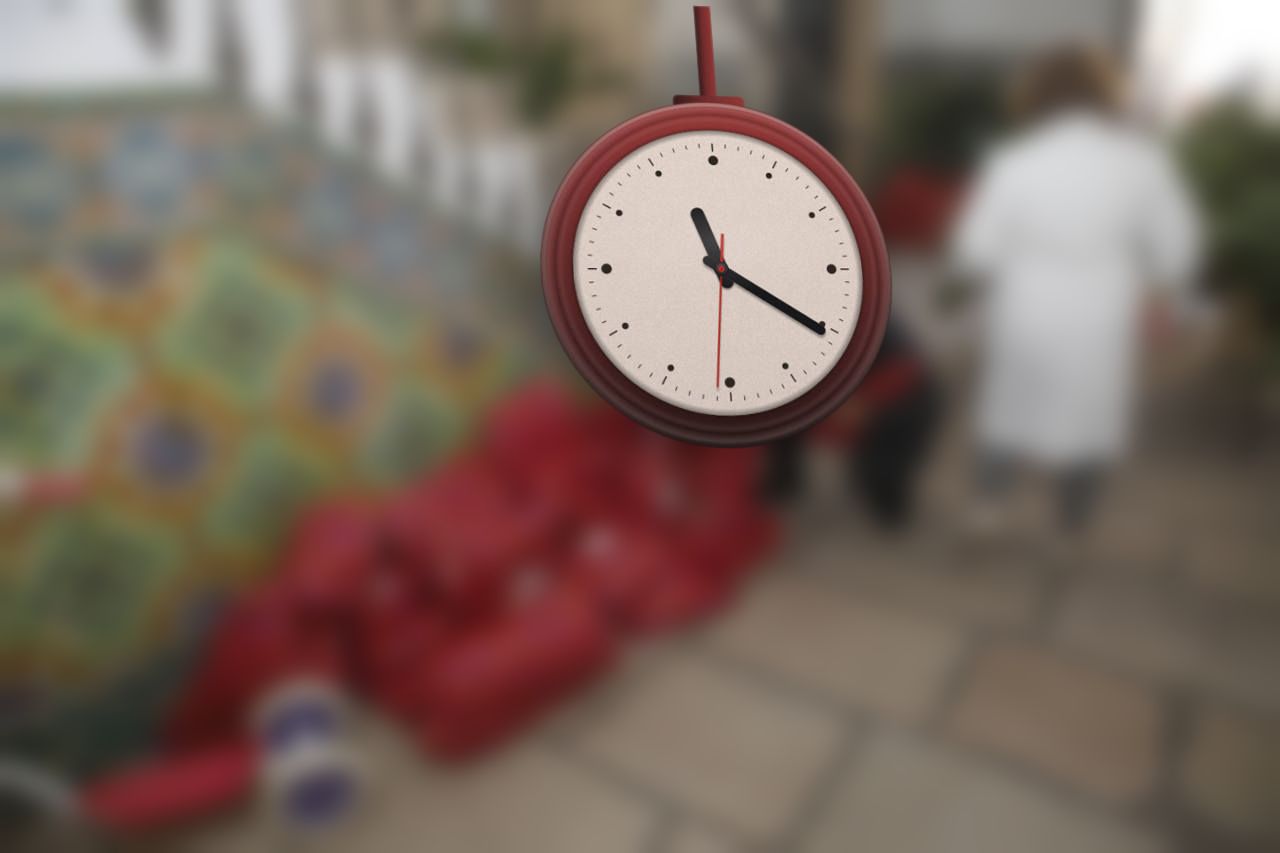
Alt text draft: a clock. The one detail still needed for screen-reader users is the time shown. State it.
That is 11:20:31
